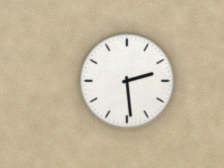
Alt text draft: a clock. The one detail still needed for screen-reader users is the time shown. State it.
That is 2:29
